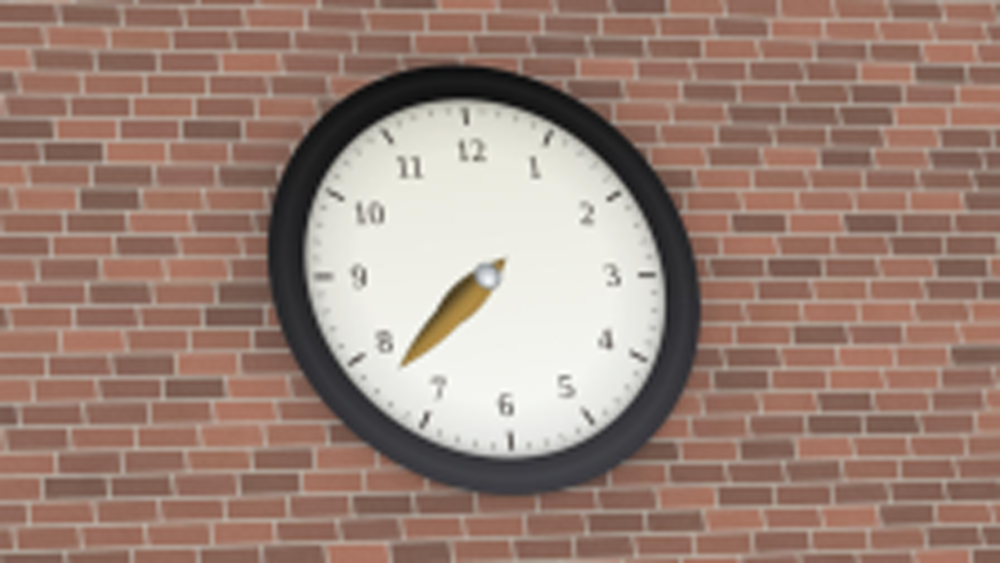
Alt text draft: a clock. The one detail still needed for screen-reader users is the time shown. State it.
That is 7:38
